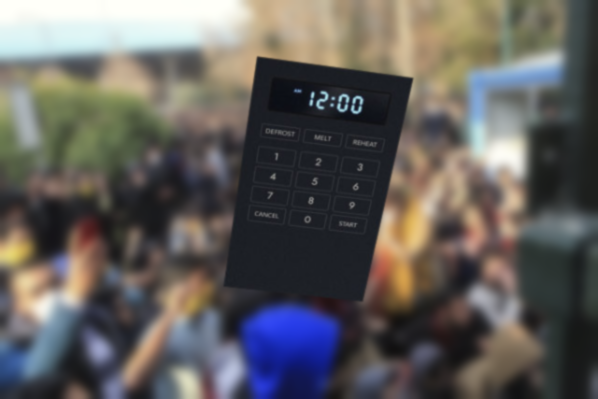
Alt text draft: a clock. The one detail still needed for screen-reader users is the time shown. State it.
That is 12:00
